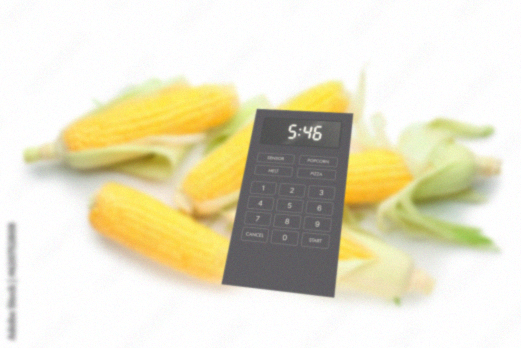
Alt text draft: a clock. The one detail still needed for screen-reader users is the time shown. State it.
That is 5:46
